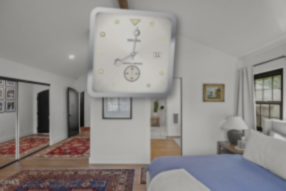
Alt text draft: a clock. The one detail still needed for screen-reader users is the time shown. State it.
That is 8:01
